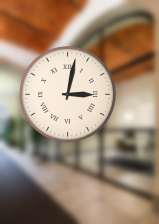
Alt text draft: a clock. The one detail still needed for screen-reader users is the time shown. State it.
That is 3:02
